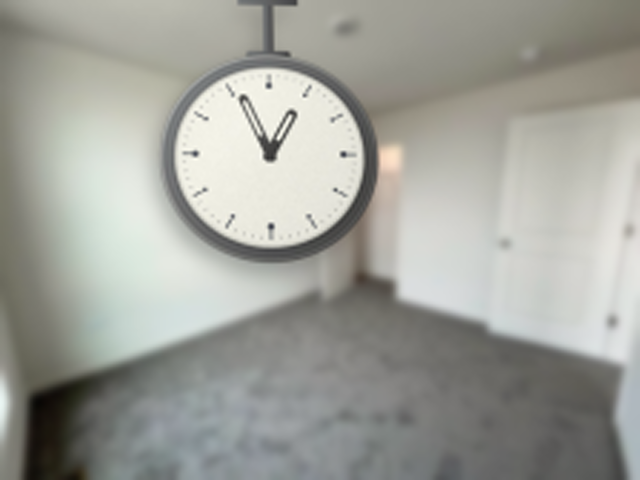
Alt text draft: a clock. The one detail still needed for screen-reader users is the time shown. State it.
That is 12:56
